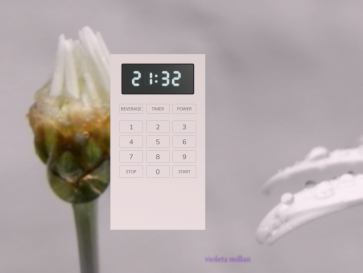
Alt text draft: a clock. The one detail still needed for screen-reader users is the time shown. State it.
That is 21:32
